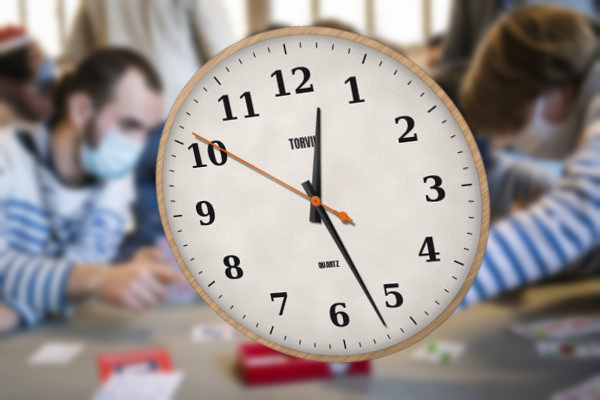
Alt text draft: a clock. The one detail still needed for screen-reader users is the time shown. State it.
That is 12:26:51
